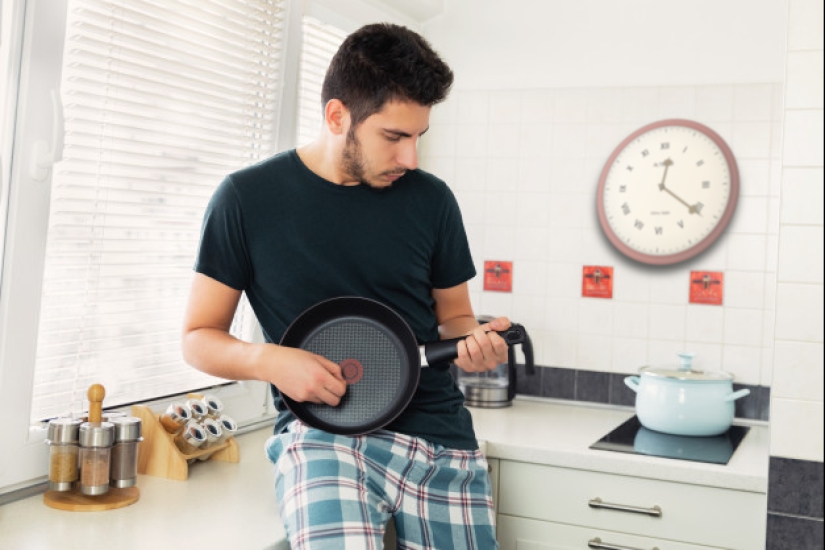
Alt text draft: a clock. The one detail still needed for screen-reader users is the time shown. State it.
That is 12:21
